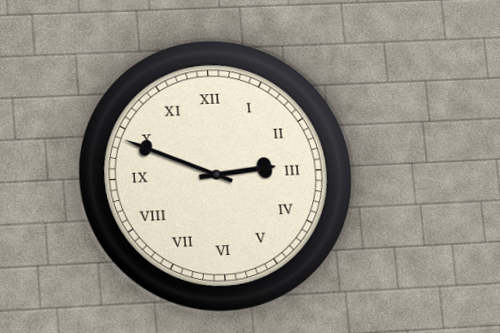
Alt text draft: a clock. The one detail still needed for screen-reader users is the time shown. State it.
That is 2:49
